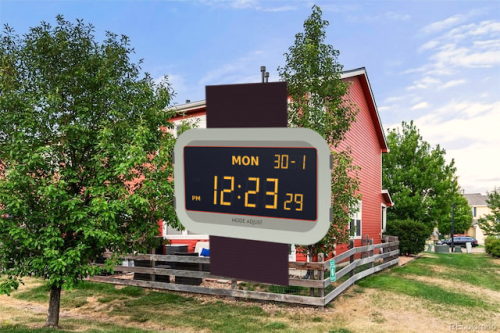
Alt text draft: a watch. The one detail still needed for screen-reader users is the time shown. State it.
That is 12:23:29
